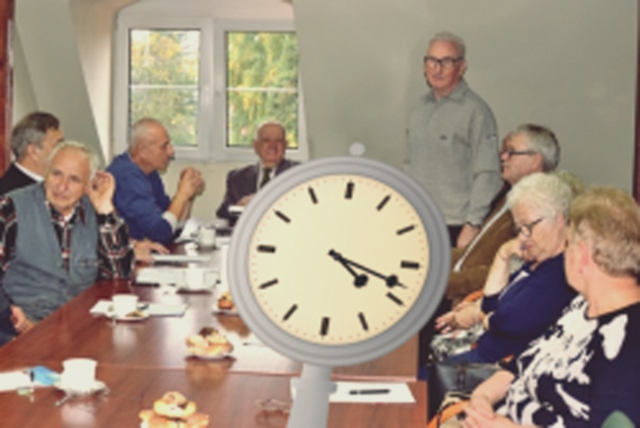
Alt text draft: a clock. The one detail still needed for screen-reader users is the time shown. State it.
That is 4:18
